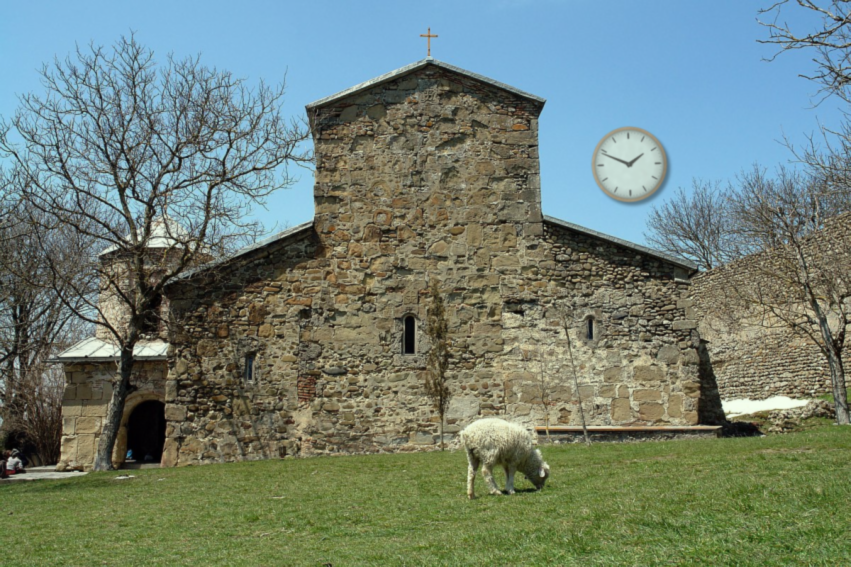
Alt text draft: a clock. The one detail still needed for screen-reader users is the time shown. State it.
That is 1:49
